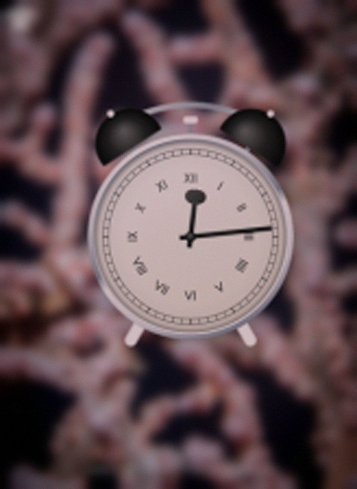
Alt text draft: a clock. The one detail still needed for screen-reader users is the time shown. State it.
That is 12:14
